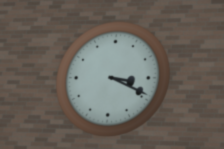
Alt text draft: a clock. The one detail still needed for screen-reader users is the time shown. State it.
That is 3:19
